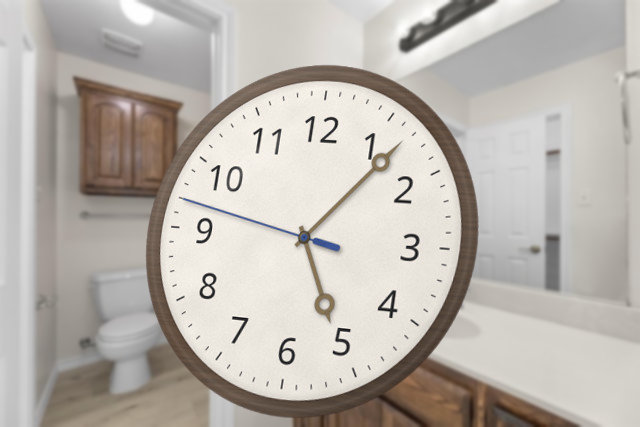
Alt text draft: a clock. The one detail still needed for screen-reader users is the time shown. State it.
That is 5:06:47
